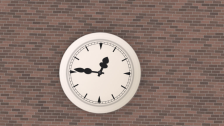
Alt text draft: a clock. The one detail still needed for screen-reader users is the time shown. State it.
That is 12:46
